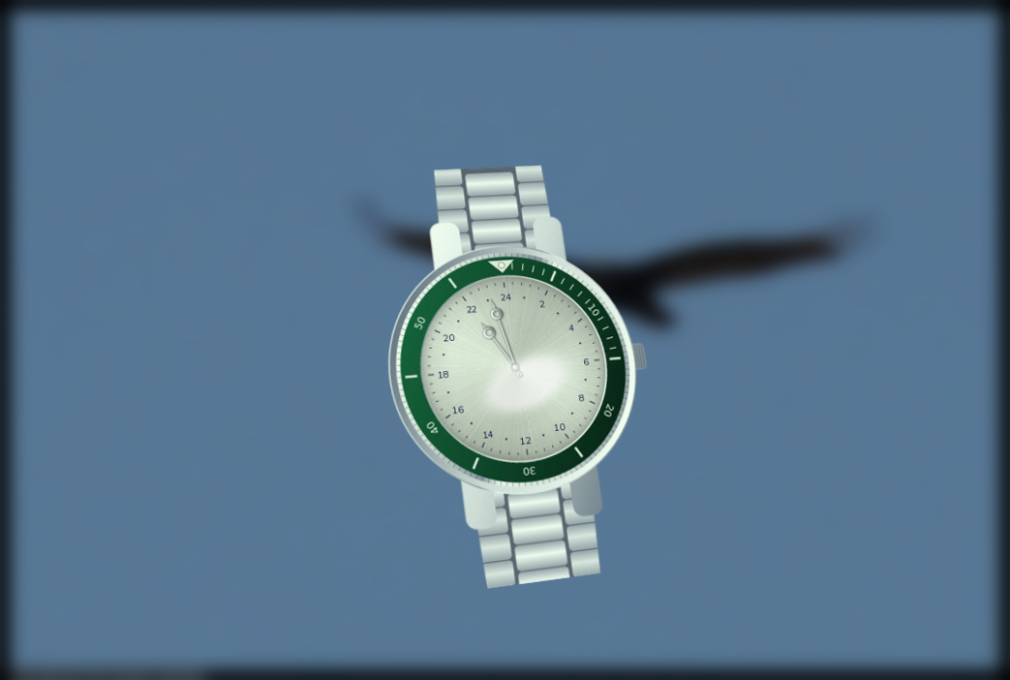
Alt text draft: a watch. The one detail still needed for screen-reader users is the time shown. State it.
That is 21:58
